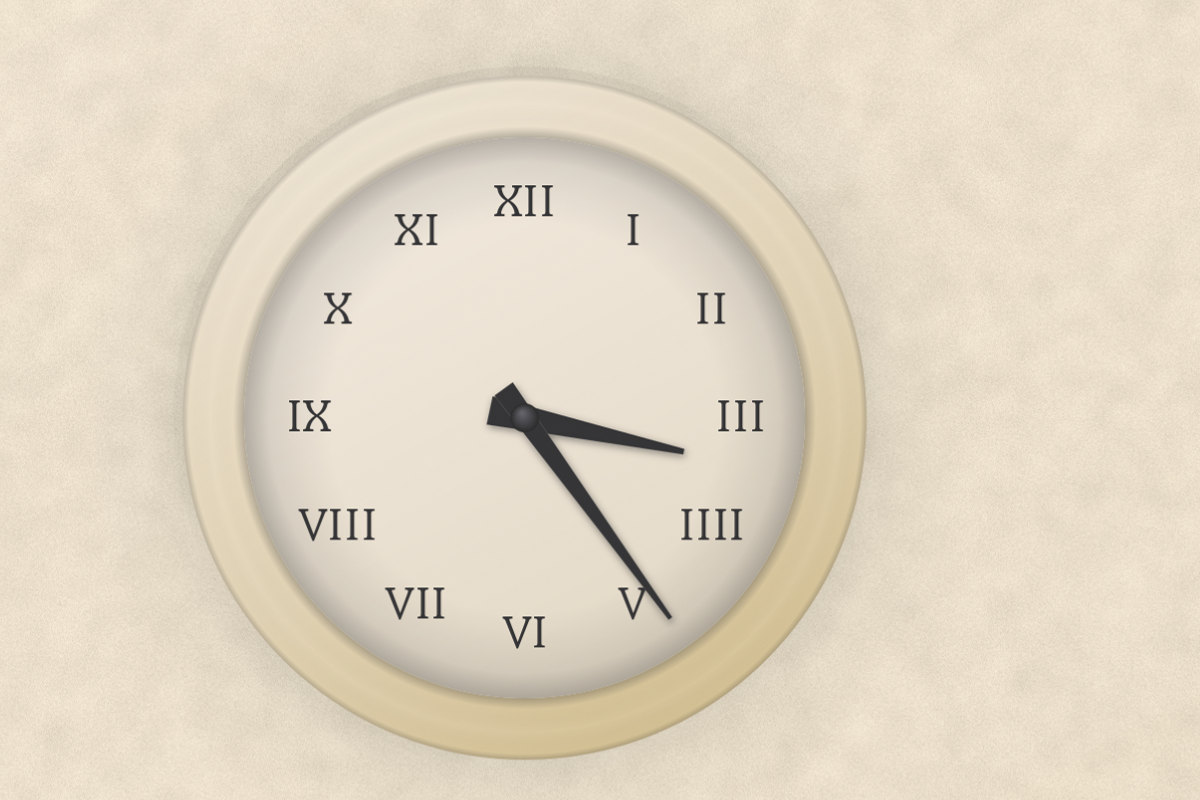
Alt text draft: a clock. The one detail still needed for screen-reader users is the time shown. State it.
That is 3:24
